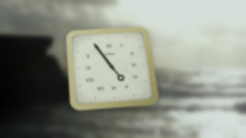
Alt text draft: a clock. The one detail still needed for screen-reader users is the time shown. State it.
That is 4:55
